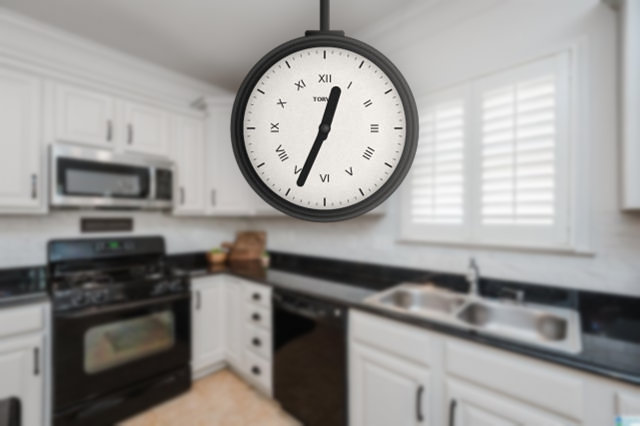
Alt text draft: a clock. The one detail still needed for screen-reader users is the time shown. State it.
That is 12:34
